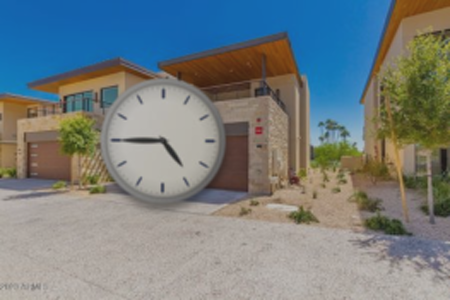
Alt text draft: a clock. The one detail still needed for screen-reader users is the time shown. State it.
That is 4:45
